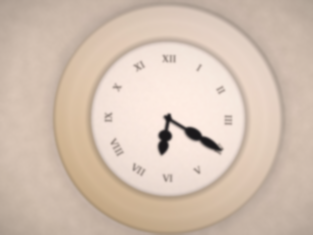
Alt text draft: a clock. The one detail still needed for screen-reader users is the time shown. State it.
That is 6:20
